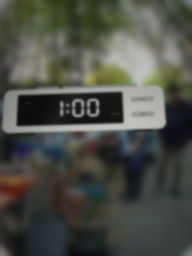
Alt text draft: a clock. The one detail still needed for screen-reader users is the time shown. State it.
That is 1:00
